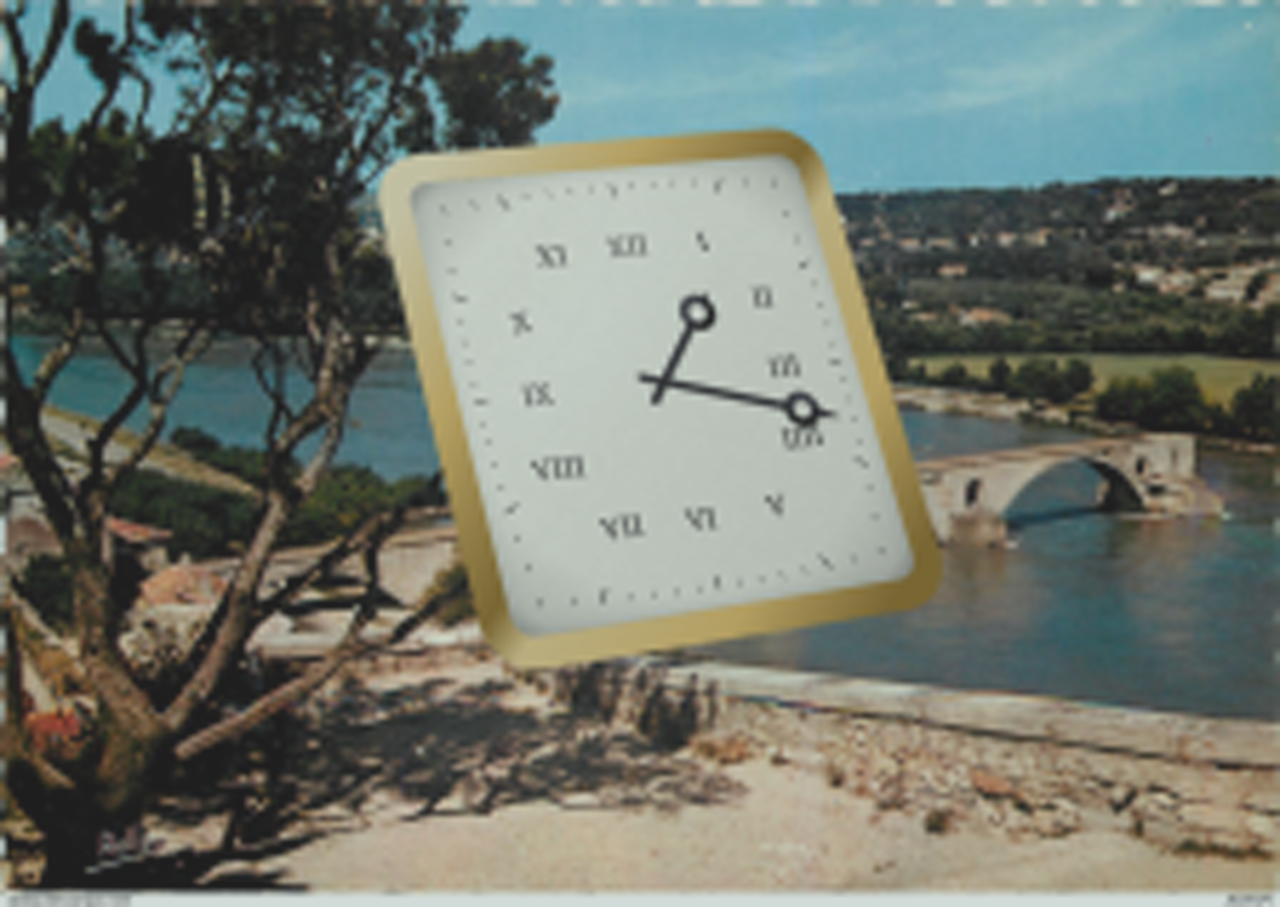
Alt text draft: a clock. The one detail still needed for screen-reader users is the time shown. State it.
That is 1:18
